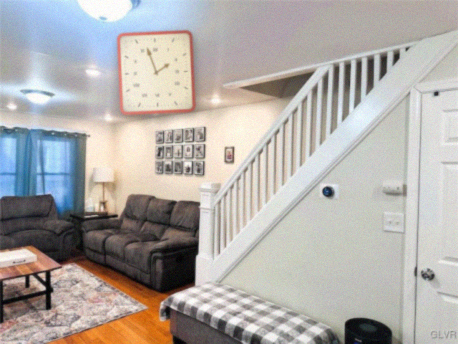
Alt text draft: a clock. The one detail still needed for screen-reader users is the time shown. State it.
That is 1:57
